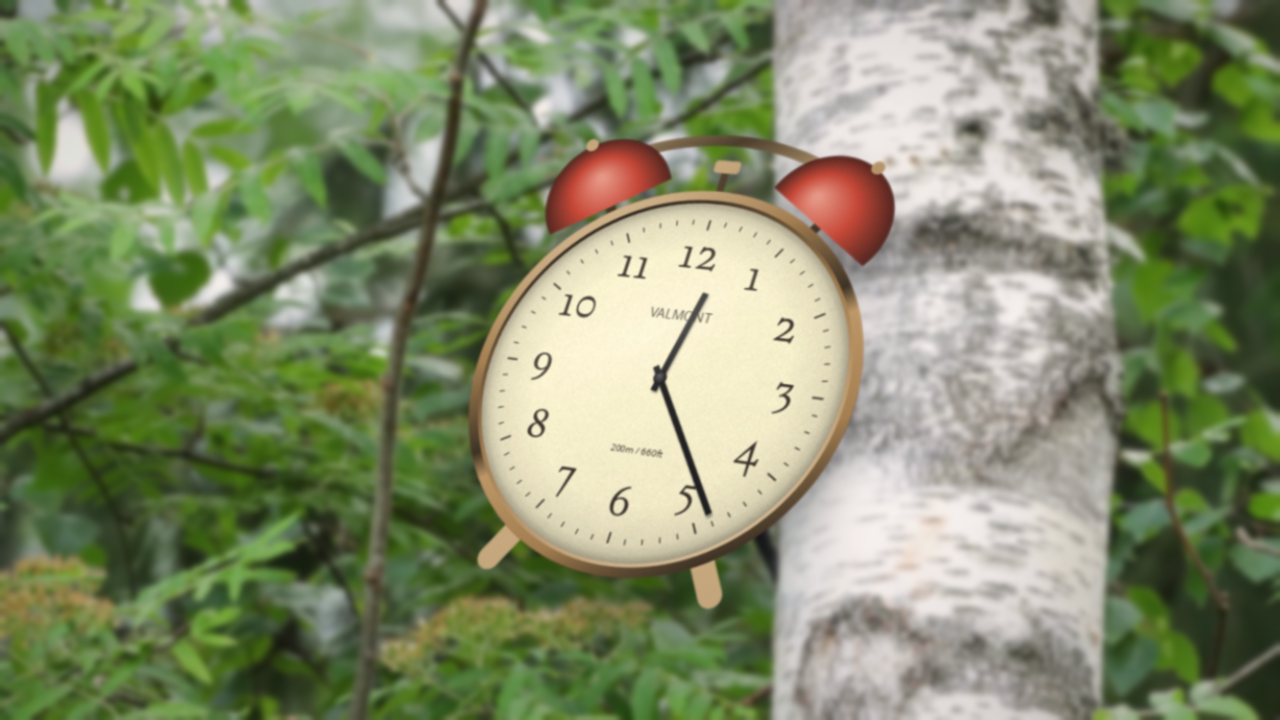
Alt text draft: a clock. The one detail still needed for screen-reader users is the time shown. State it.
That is 12:24
